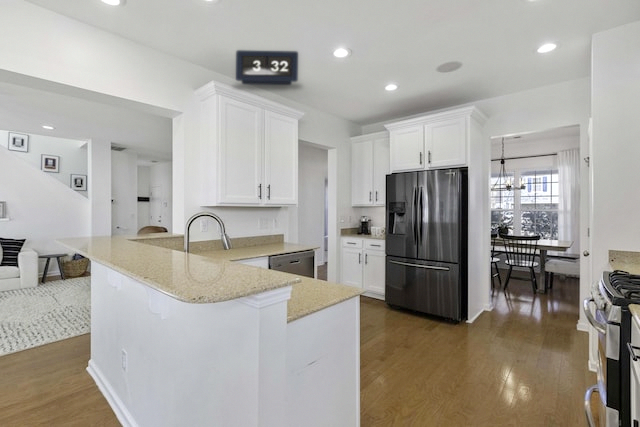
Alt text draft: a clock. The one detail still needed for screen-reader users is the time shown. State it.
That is 3:32
